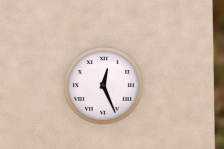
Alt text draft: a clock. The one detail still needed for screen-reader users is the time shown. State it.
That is 12:26
